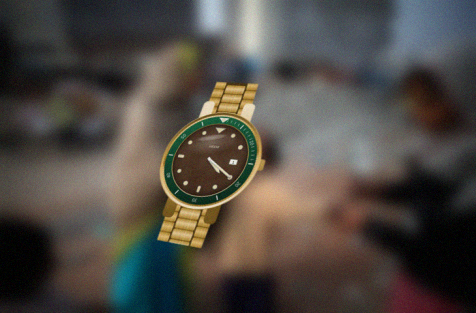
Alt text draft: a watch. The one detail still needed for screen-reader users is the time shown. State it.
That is 4:20
